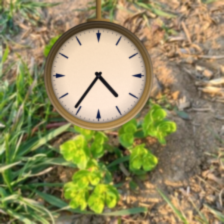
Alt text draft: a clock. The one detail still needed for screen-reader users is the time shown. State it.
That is 4:36
